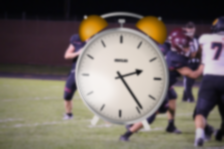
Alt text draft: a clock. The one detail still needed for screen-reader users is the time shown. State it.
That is 2:24
